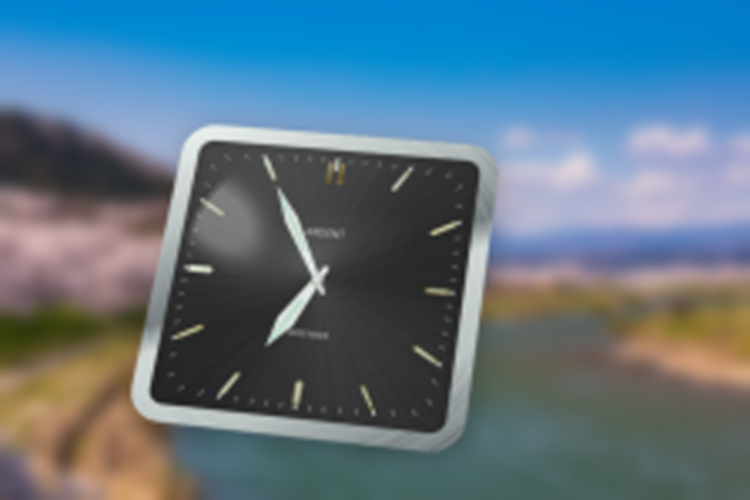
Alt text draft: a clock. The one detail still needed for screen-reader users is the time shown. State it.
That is 6:55
